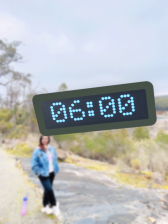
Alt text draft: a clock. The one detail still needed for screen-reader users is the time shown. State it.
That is 6:00
